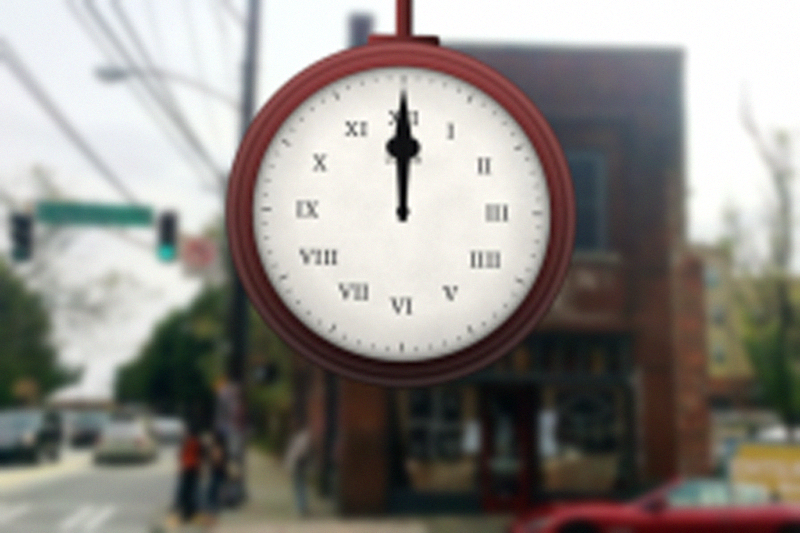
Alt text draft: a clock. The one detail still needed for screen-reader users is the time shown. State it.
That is 12:00
